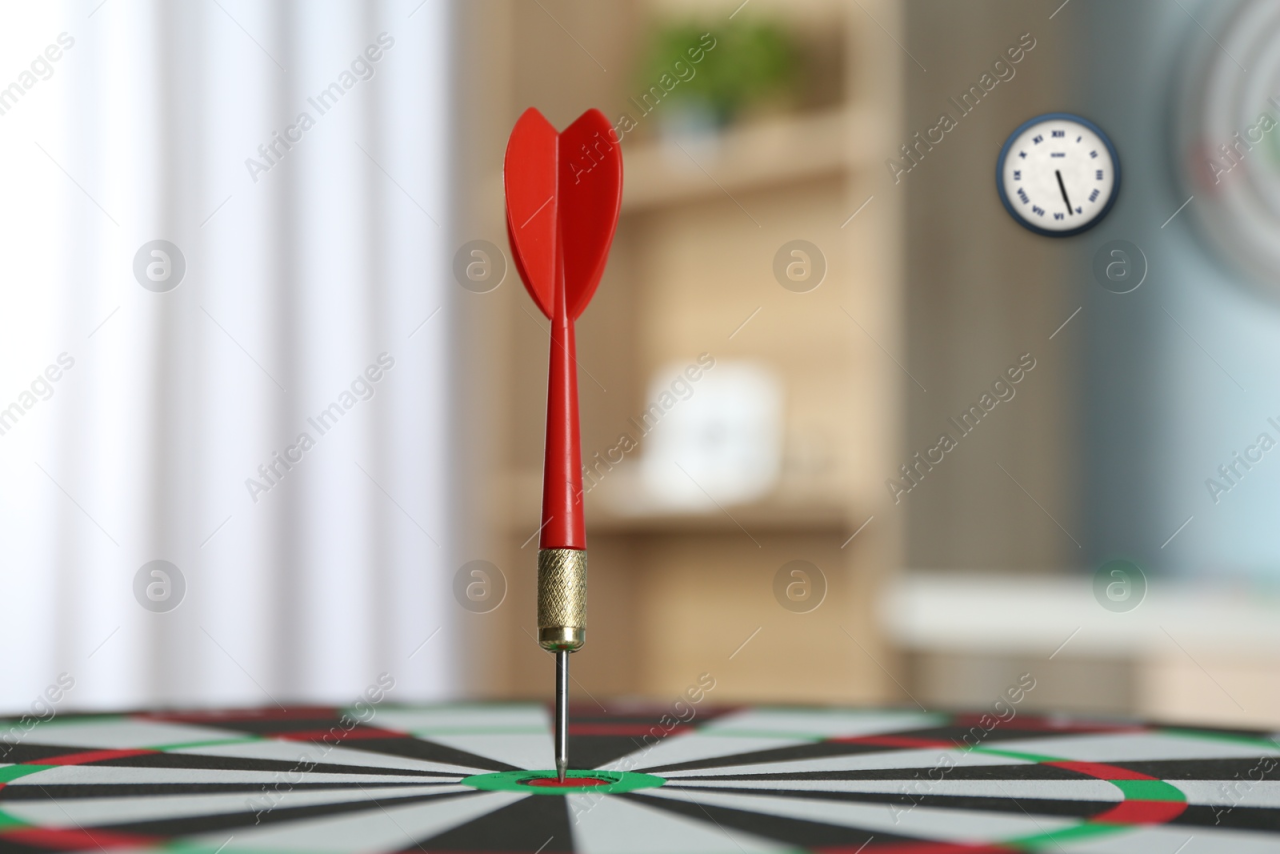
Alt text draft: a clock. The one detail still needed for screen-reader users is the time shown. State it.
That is 5:27
